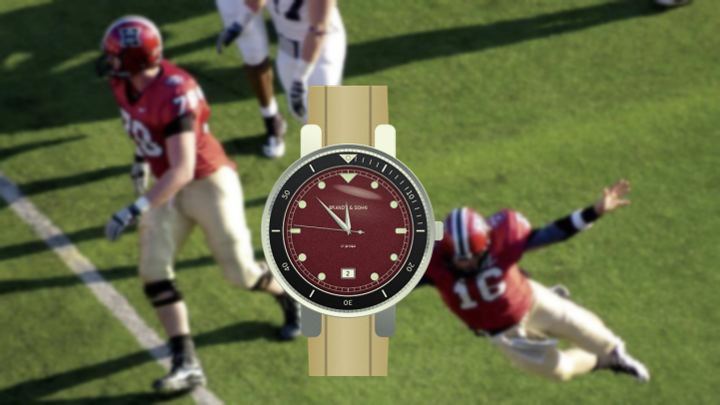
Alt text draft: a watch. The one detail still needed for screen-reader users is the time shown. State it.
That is 11:52:46
